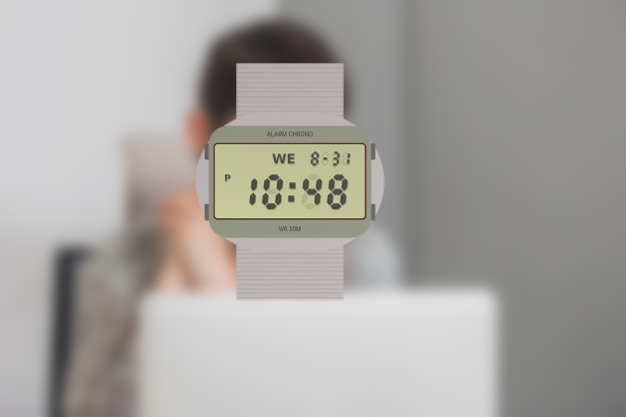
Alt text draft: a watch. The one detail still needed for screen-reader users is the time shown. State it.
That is 10:48
